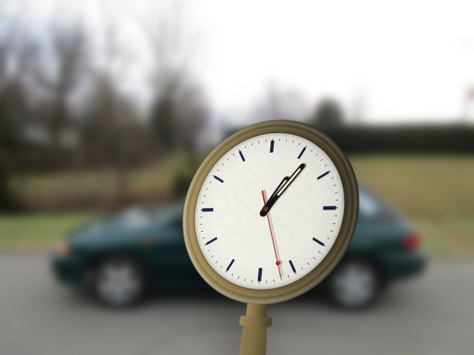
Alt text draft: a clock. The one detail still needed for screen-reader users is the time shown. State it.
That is 1:06:27
